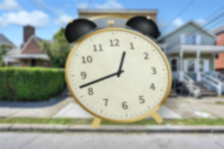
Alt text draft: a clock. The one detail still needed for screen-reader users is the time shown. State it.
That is 12:42
